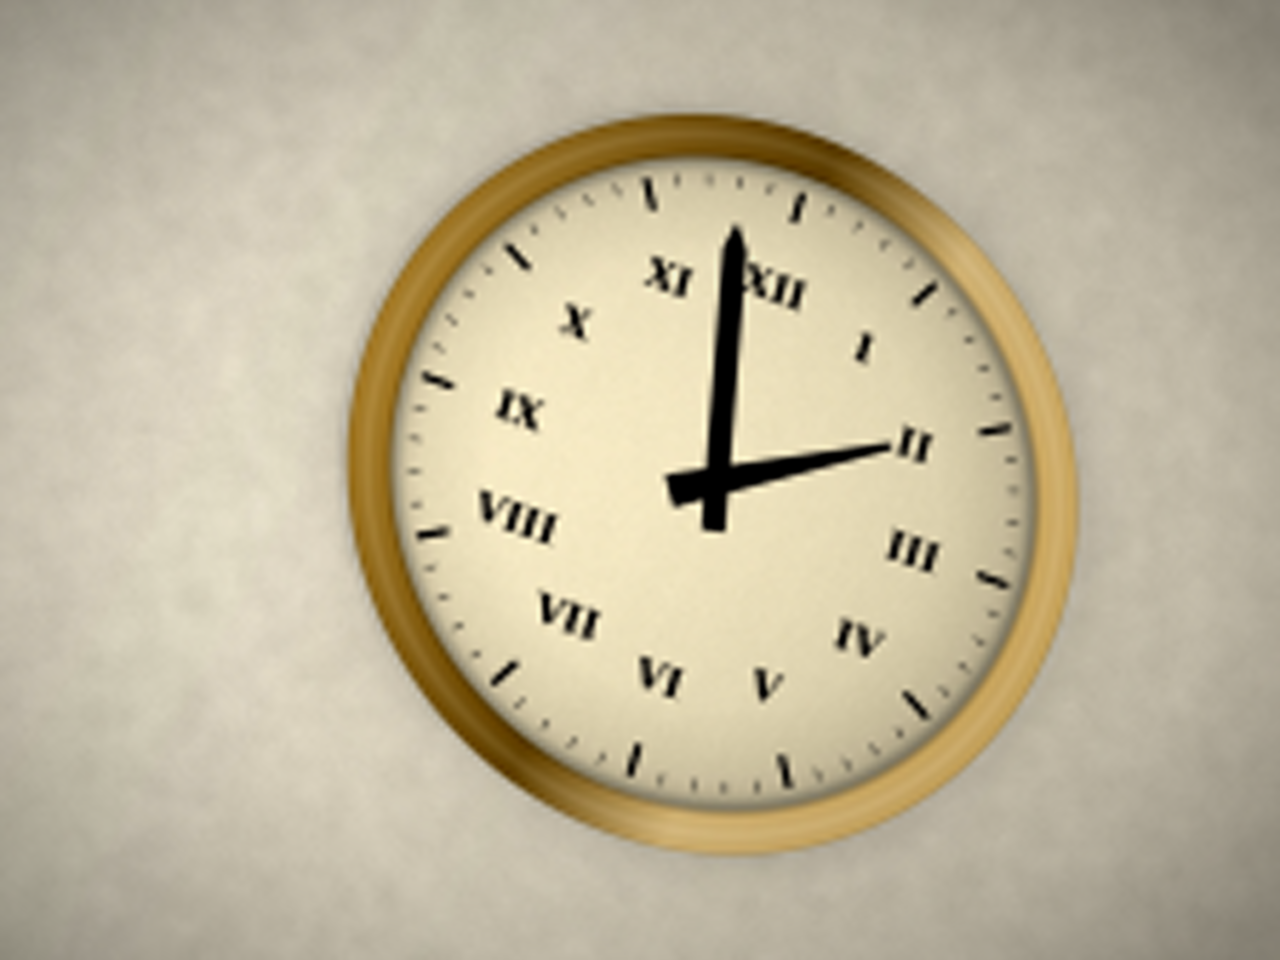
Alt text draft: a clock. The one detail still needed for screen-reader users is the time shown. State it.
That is 1:58
